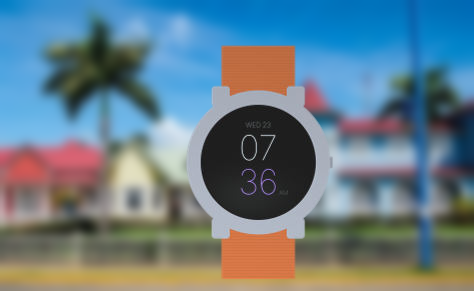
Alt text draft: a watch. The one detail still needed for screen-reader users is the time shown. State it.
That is 7:36
